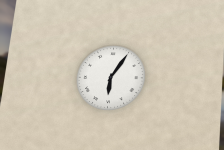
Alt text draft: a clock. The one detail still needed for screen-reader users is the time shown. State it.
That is 6:05
